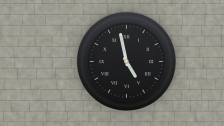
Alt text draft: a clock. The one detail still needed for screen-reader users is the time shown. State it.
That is 4:58
